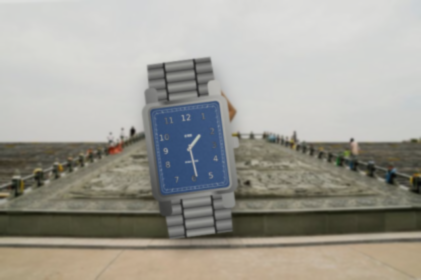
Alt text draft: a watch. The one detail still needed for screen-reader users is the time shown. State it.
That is 1:29
